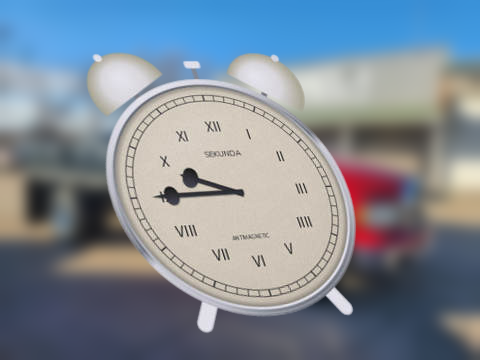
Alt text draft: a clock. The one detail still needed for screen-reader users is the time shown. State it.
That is 9:45
